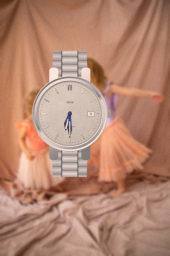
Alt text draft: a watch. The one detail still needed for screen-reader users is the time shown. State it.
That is 6:30
